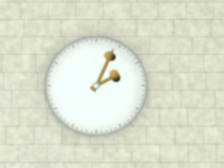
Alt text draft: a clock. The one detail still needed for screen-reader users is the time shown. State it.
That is 2:04
